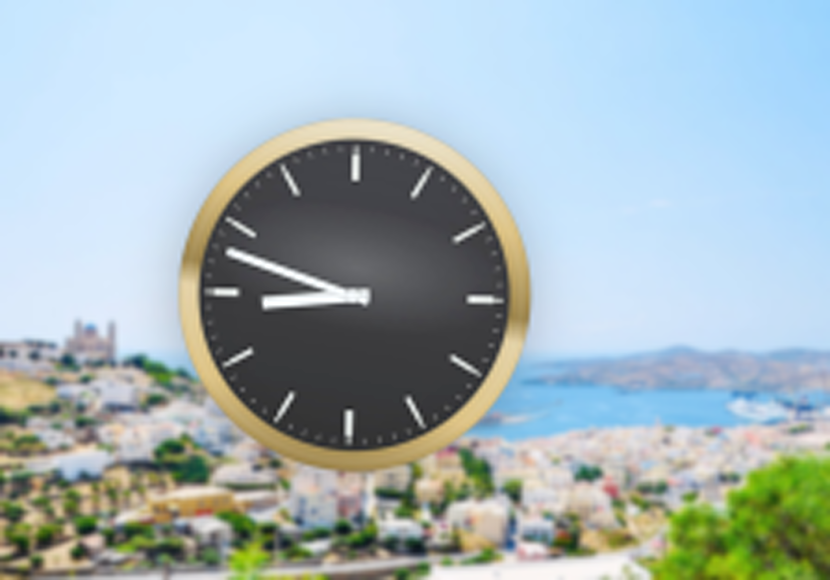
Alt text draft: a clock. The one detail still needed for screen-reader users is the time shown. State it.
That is 8:48
